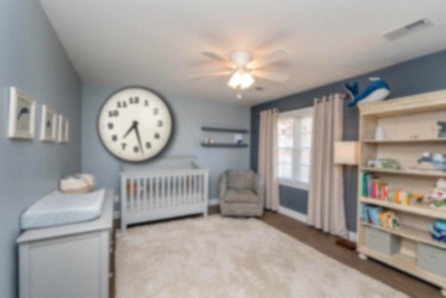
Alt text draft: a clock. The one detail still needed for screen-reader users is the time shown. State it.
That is 7:28
